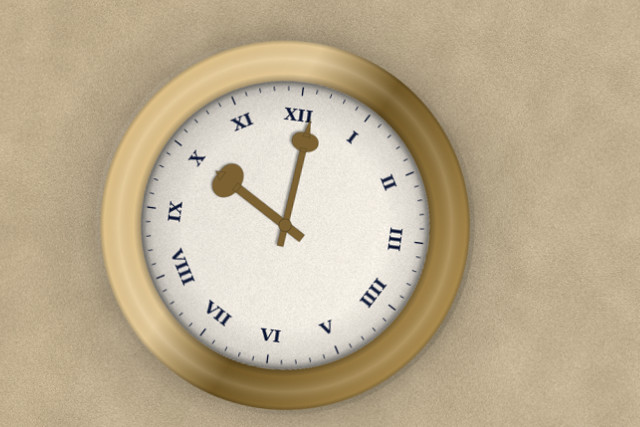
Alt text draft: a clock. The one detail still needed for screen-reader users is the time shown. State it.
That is 10:01
